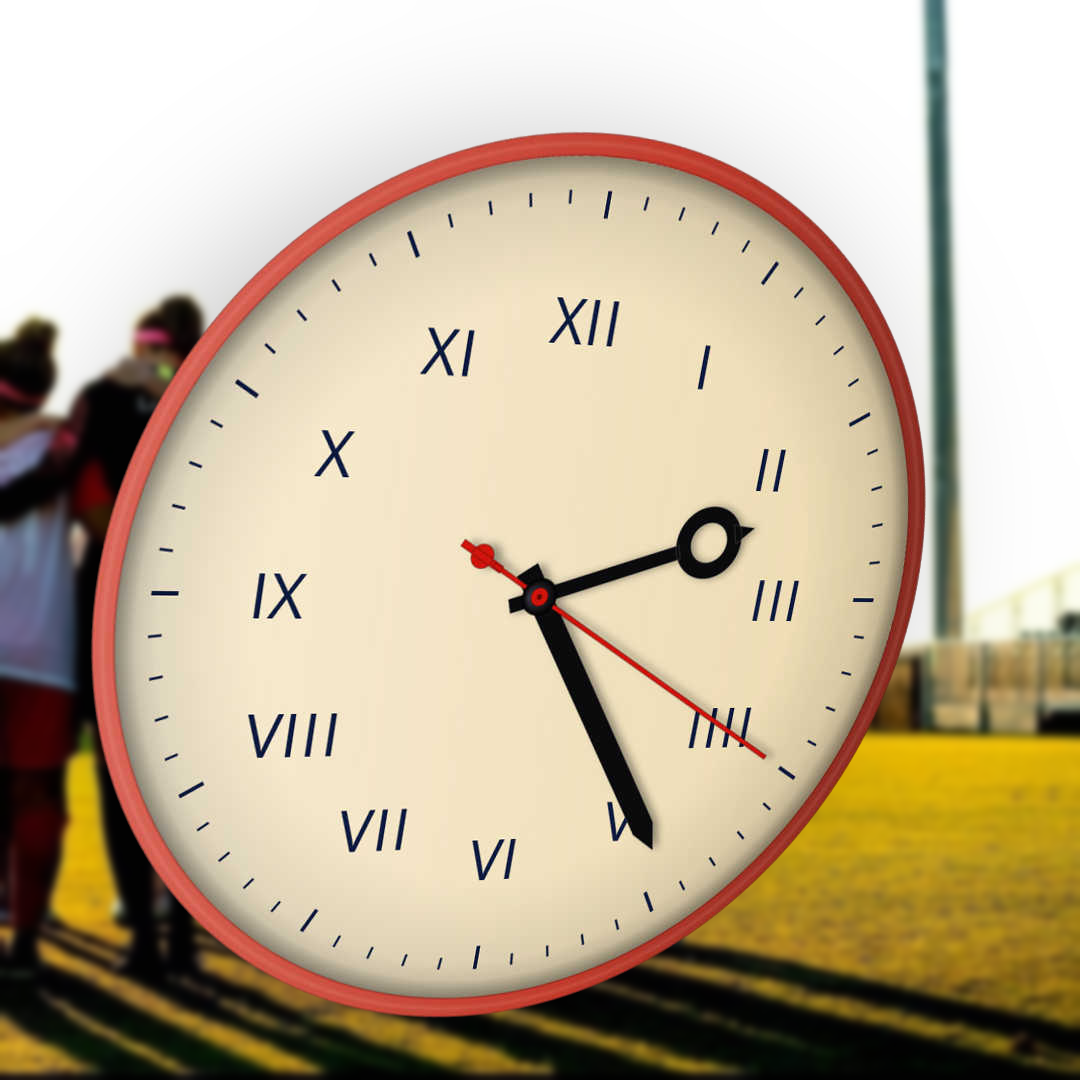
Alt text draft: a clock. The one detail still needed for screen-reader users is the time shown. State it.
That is 2:24:20
